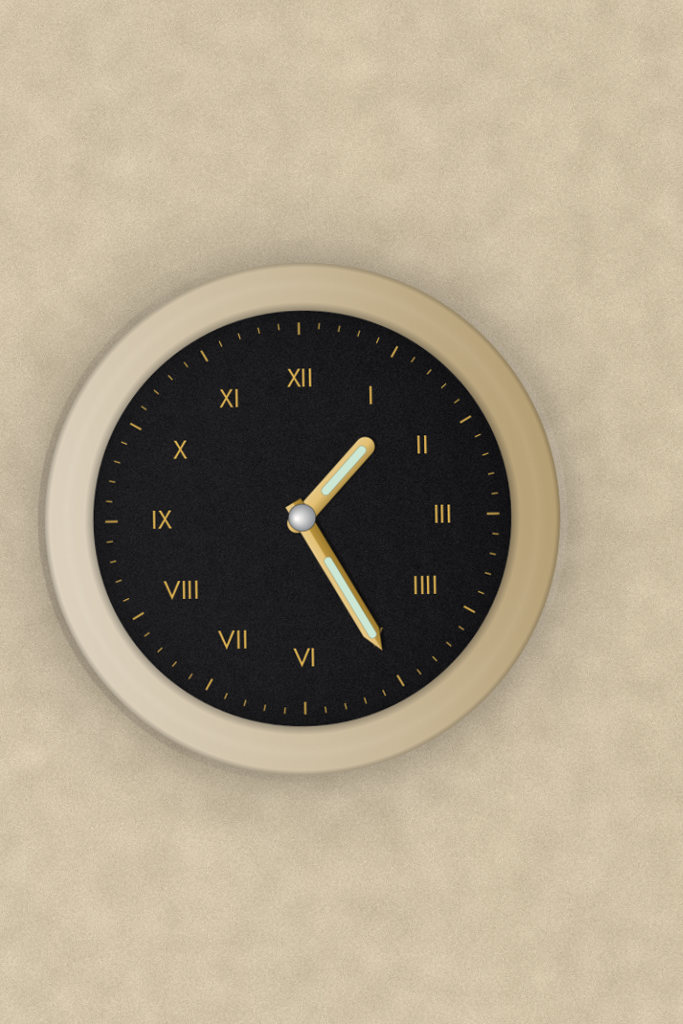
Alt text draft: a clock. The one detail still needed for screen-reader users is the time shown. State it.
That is 1:25
